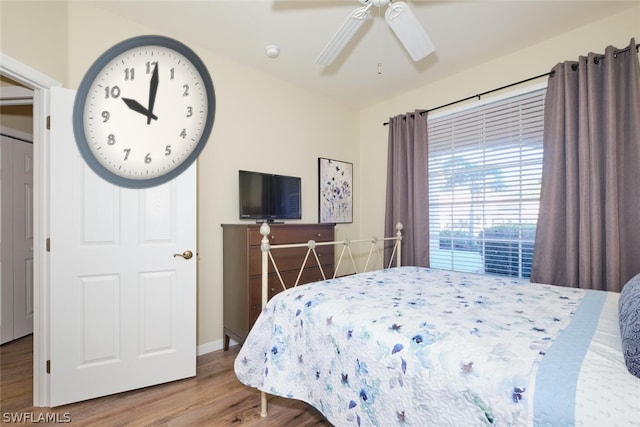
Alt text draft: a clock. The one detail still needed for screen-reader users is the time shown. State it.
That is 10:01
